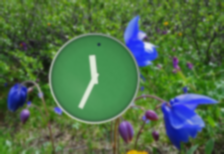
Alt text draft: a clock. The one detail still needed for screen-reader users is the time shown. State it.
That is 11:33
